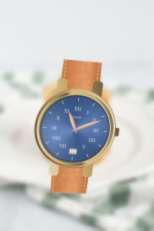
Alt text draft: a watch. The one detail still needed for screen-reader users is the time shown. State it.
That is 11:11
